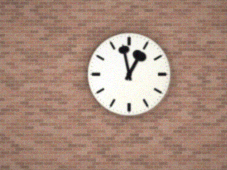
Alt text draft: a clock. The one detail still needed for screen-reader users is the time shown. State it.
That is 12:58
